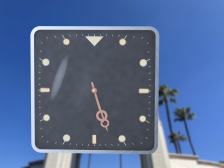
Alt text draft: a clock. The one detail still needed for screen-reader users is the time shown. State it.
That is 5:27
